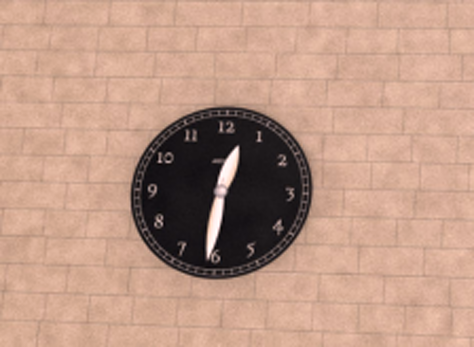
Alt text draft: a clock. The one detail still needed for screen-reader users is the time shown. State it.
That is 12:31
